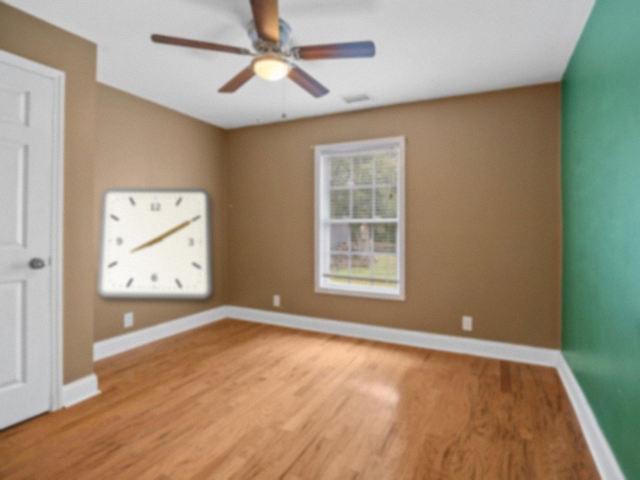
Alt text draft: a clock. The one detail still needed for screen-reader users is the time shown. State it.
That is 8:10
